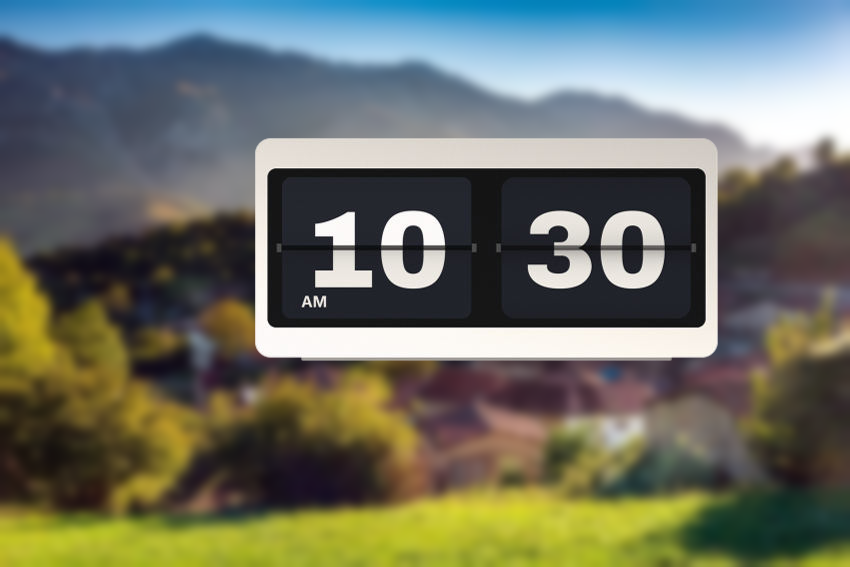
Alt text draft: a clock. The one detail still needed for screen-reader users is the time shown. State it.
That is 10:30
